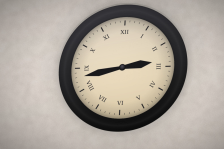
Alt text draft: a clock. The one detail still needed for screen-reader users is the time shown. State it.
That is 2:43
